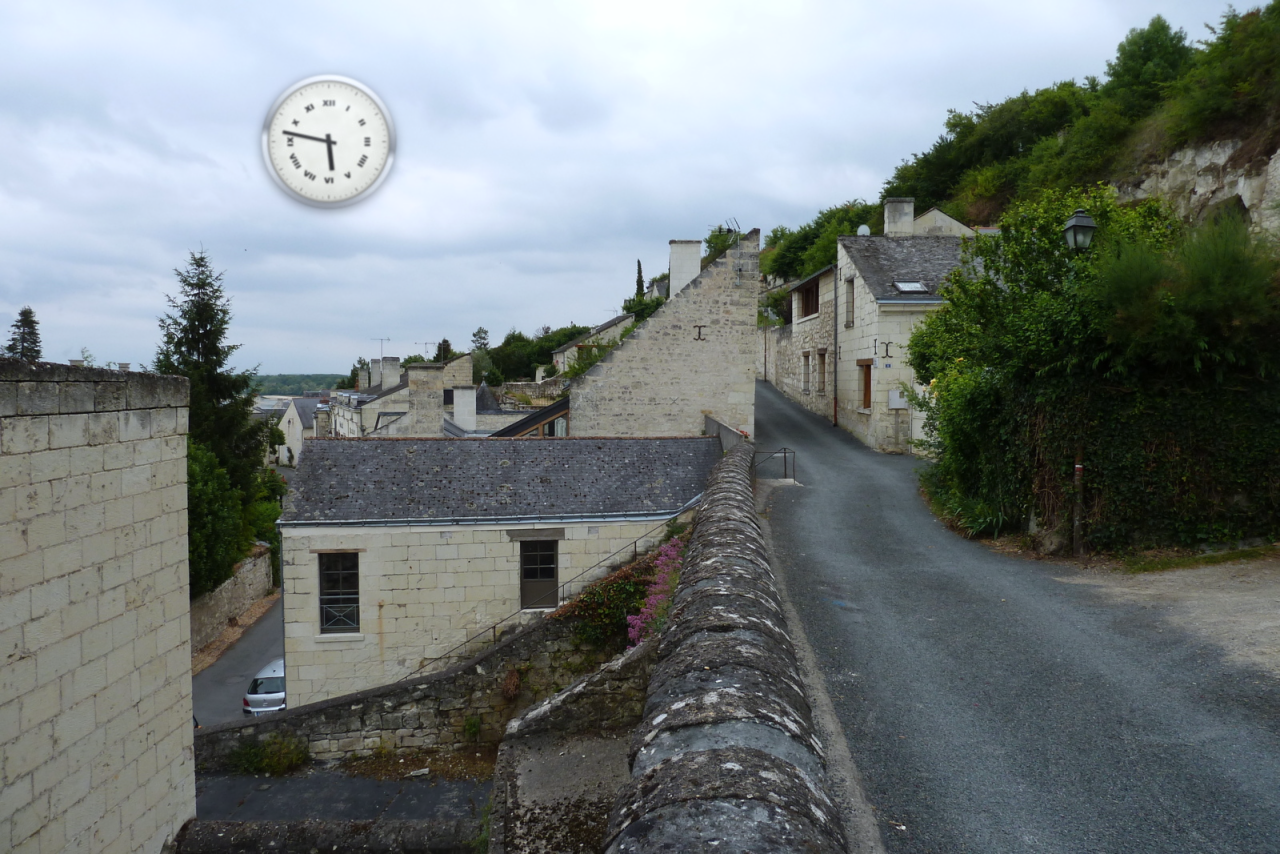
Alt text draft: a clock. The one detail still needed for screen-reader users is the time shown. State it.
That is 5:47
